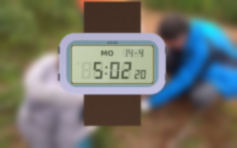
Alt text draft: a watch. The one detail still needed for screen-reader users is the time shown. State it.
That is 5:02
